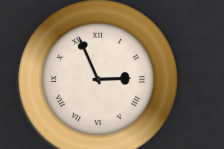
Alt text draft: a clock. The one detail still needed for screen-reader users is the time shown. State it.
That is 2:56
